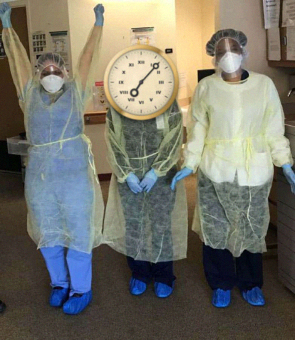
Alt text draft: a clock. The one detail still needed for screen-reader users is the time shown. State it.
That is 7:07
